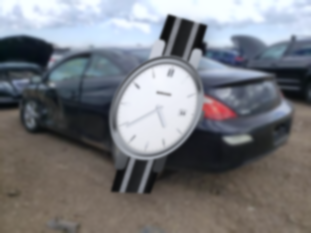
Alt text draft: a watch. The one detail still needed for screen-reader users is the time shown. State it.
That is 4:39
